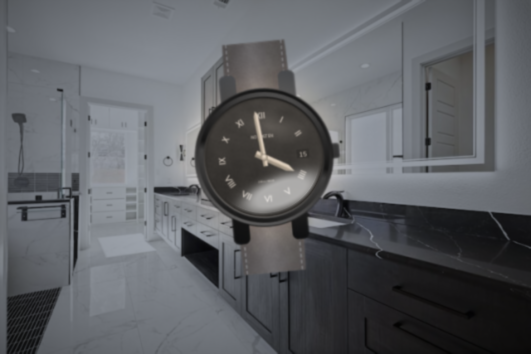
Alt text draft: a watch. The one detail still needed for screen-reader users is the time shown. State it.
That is 3:59
